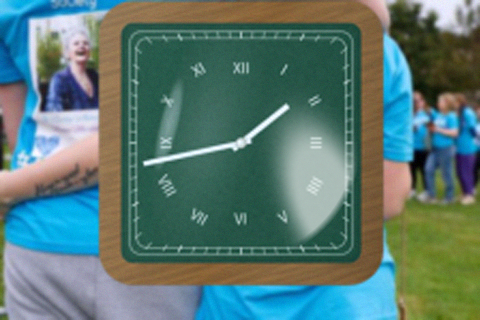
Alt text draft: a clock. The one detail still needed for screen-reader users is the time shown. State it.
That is 1:43
